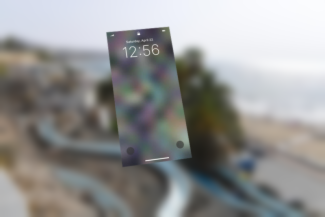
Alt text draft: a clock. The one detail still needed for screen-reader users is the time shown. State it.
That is 12:56
